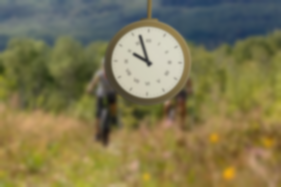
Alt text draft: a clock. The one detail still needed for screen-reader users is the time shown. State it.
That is 9:57
